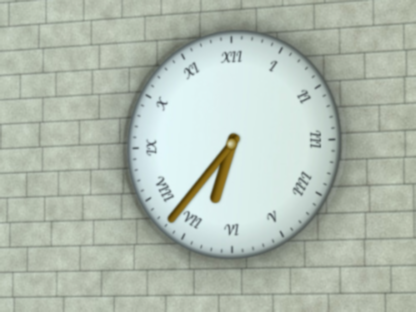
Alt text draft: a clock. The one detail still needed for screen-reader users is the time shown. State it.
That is 6:37
